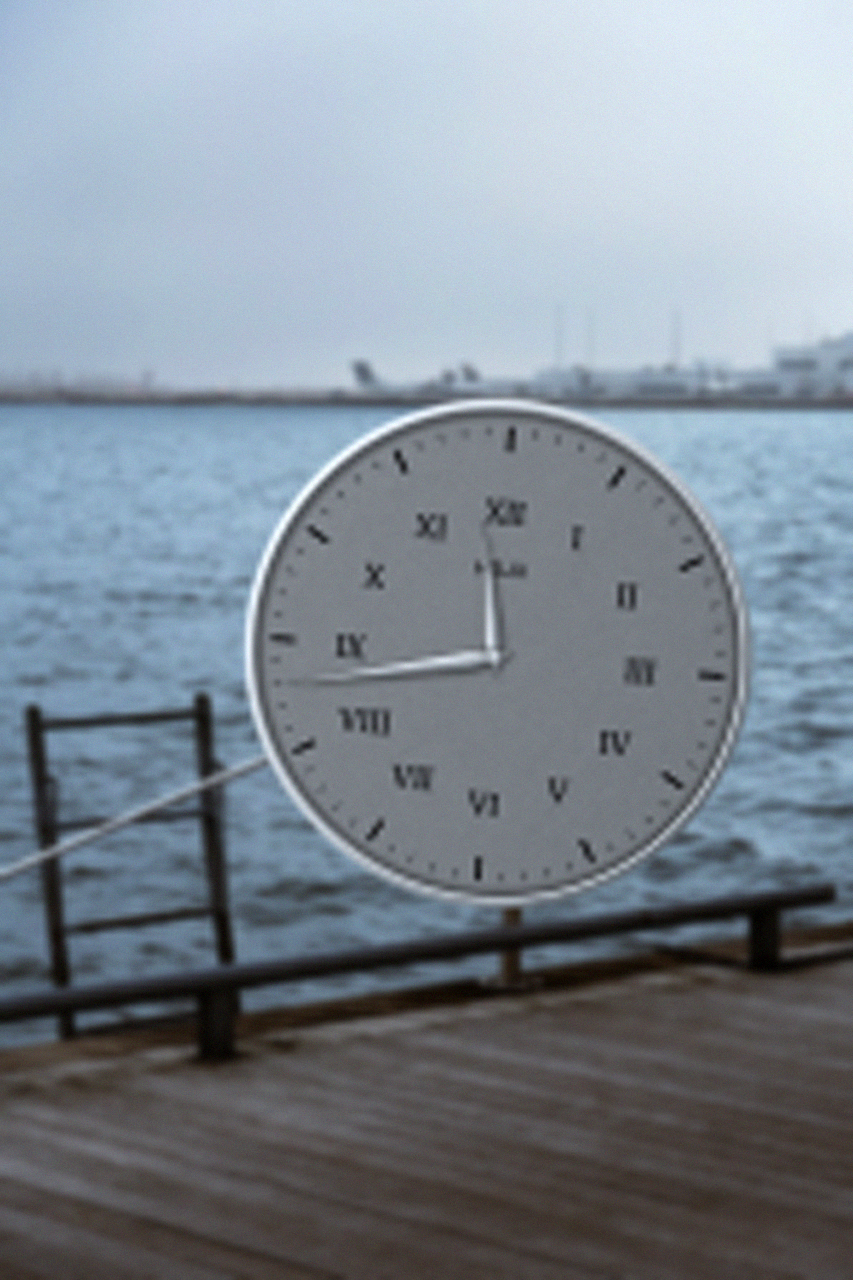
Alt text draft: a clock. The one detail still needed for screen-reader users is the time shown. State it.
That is 11:43
